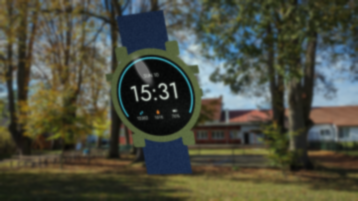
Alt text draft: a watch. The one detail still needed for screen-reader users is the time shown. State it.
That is 15:31
